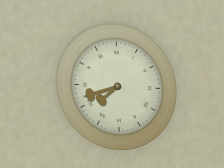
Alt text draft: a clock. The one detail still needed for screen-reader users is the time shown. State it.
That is 7:42
